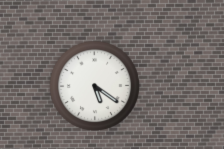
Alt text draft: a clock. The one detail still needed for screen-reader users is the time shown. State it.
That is 5:21
